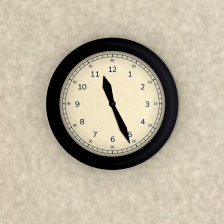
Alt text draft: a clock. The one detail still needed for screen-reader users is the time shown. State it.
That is 11:26
